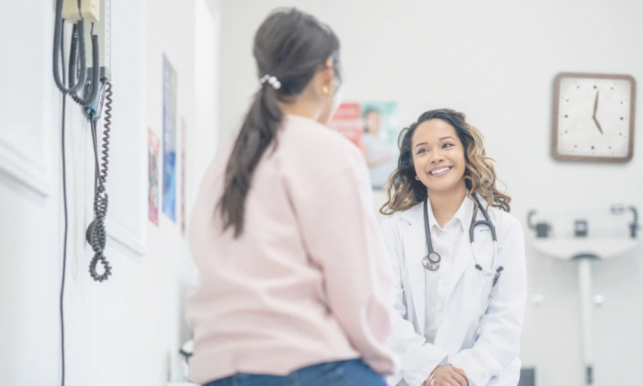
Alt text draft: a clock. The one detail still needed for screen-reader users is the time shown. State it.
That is 5:01
